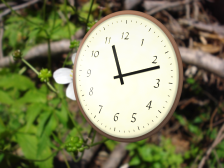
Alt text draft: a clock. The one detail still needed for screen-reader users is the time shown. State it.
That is 11:12
